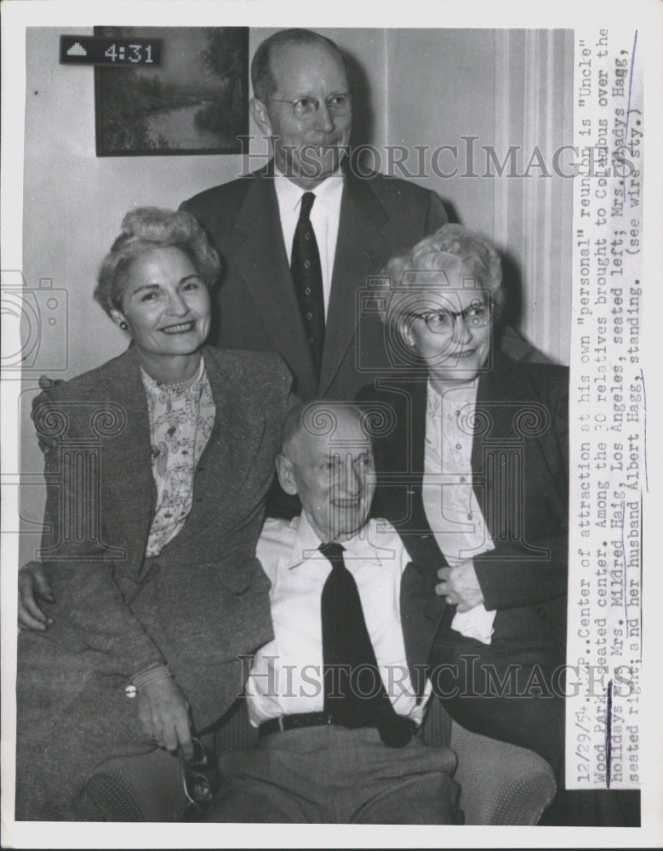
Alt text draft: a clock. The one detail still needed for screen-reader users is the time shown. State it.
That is 4:31
